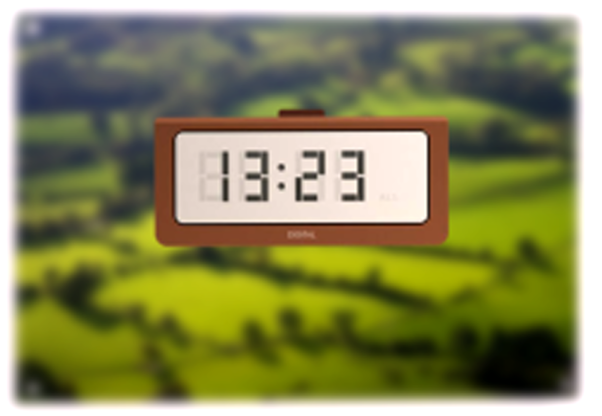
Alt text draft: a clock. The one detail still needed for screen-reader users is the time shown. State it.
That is 13:23
